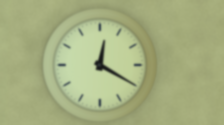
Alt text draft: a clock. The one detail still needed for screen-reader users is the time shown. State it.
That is 12:20
